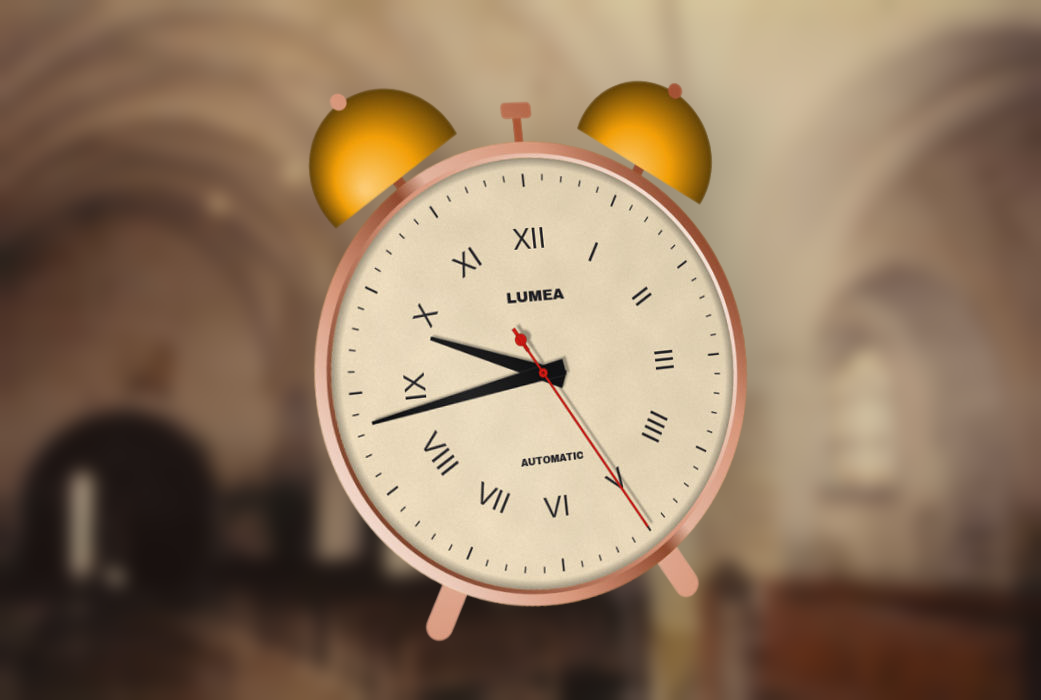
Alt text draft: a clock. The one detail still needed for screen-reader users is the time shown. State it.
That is 9:43:25
